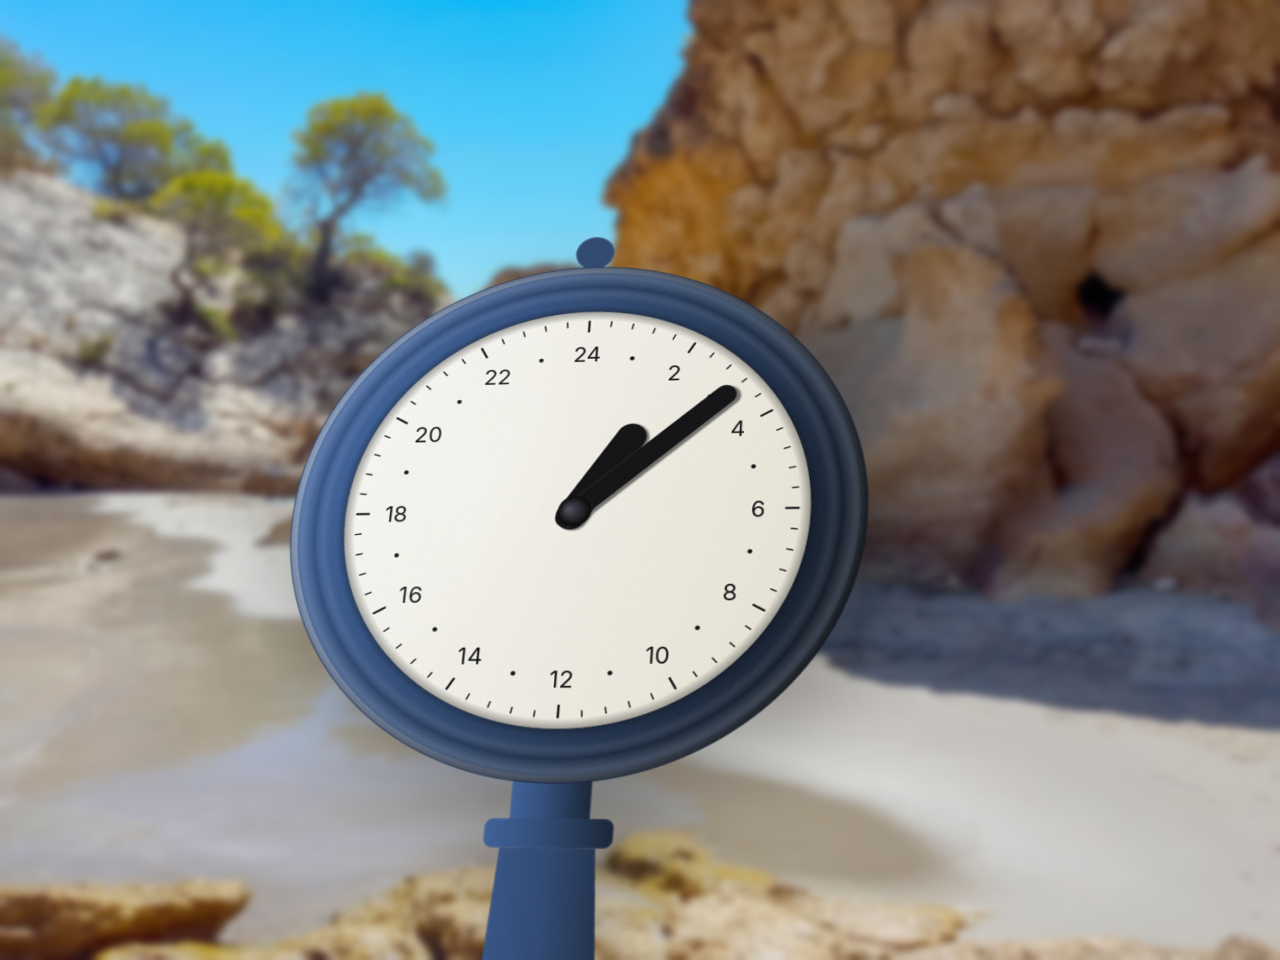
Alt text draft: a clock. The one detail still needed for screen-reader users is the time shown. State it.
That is 2:08
